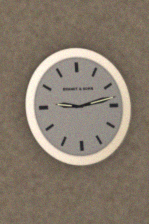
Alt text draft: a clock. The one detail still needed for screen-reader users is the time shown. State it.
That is 9:13
